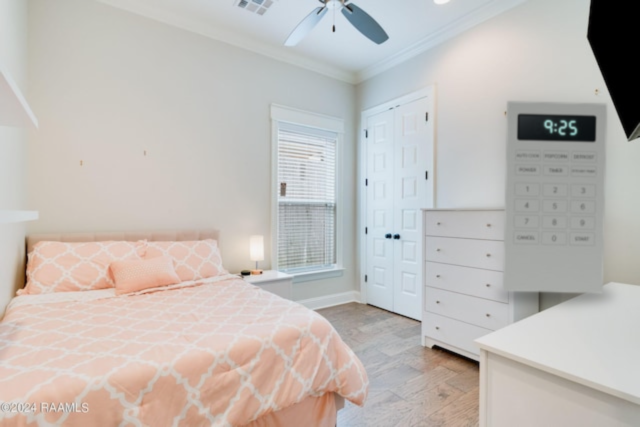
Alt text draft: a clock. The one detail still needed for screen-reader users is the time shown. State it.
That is 9:25
